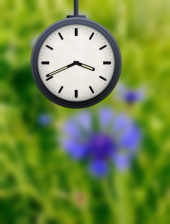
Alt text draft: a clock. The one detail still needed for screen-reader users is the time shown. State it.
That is 3:41
